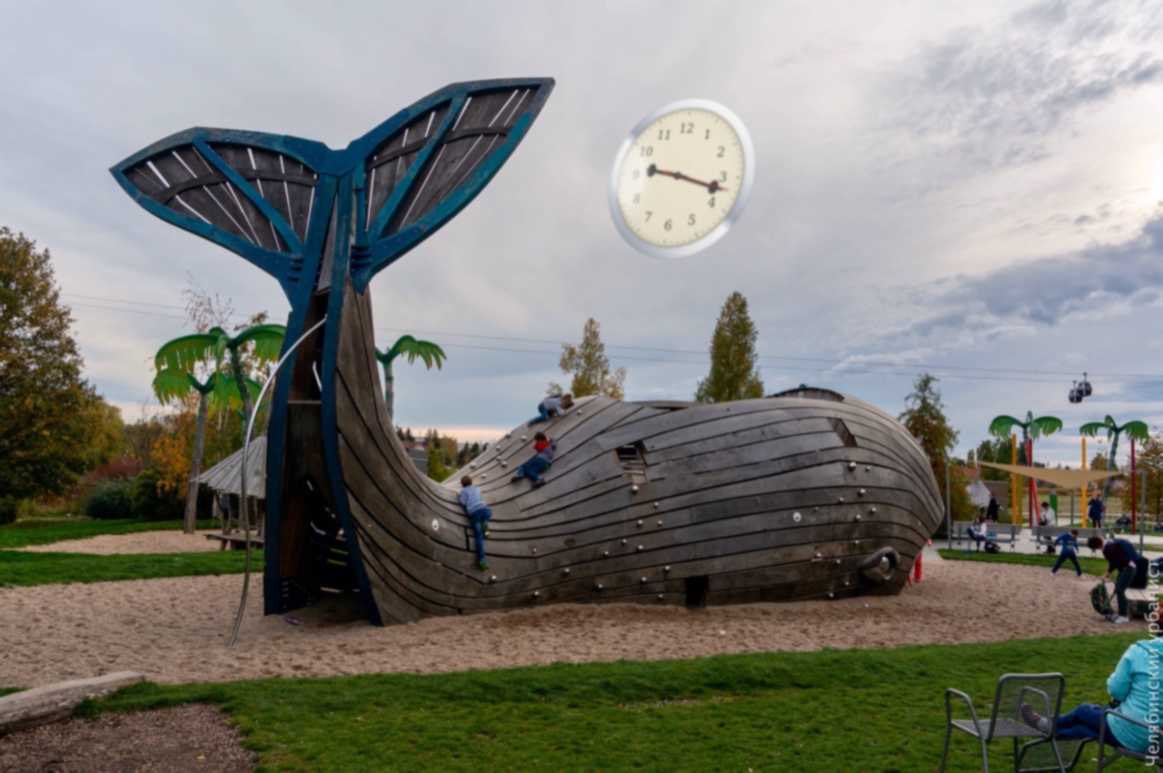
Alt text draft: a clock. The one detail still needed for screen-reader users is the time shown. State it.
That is 9:17:17
